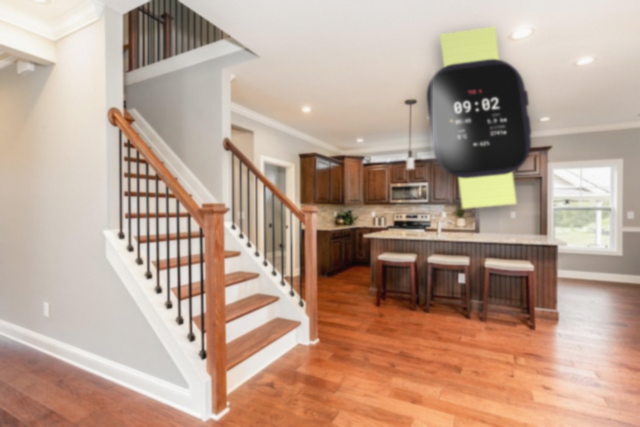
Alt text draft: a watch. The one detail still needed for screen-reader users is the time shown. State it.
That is 9:02
